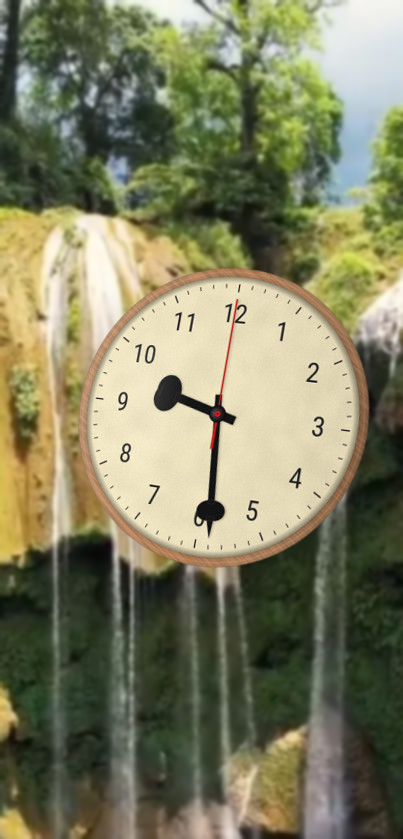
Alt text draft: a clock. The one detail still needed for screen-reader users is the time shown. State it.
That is 9:29:00
